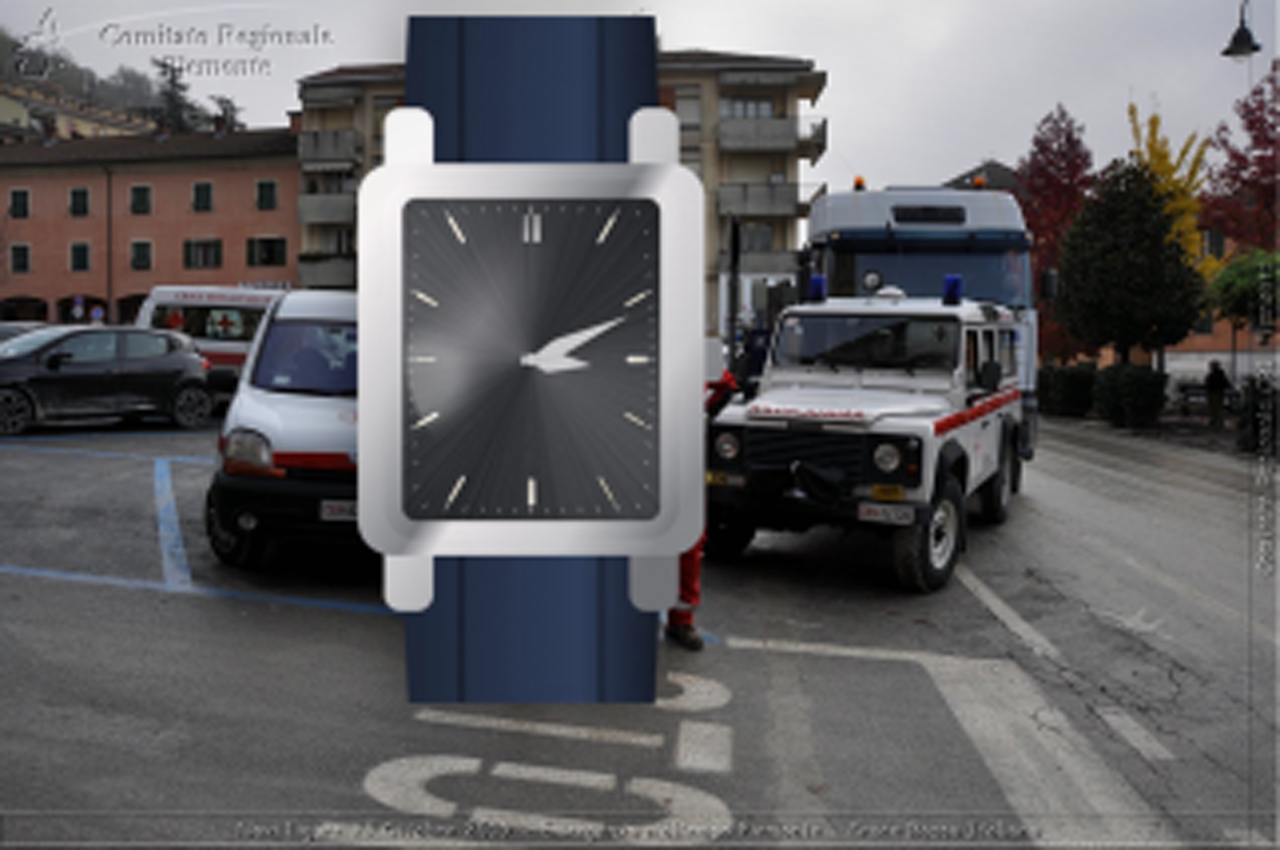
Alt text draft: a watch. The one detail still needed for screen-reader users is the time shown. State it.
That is 3:11
